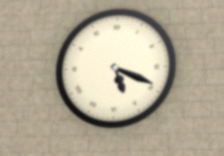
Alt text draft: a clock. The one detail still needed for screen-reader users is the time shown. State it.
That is 5:19
